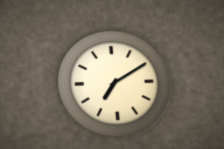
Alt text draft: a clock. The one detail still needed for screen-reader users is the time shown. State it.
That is 7:10
